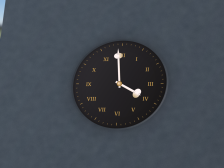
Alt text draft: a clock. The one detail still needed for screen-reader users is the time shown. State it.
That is 3:59
